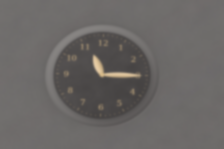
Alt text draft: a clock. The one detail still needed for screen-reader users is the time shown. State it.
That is 11:15
